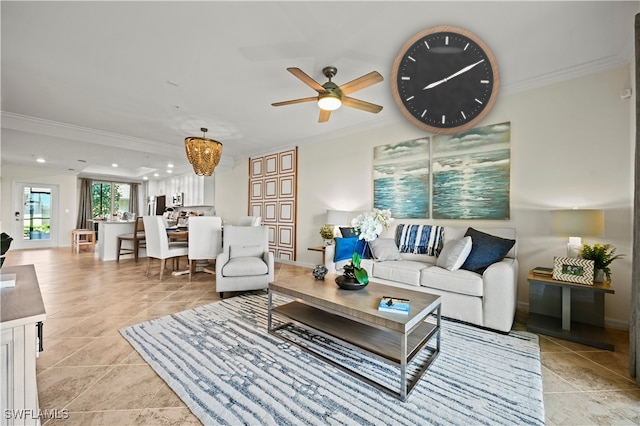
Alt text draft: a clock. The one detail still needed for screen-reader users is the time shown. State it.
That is 8:10
